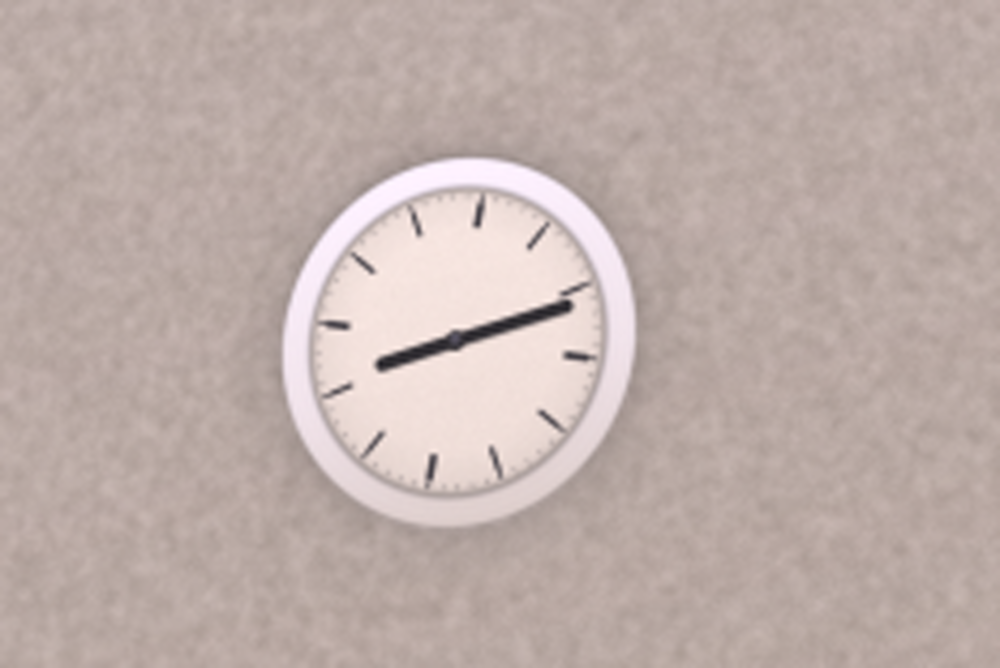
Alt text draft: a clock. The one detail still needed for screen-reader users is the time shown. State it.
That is 8:11
